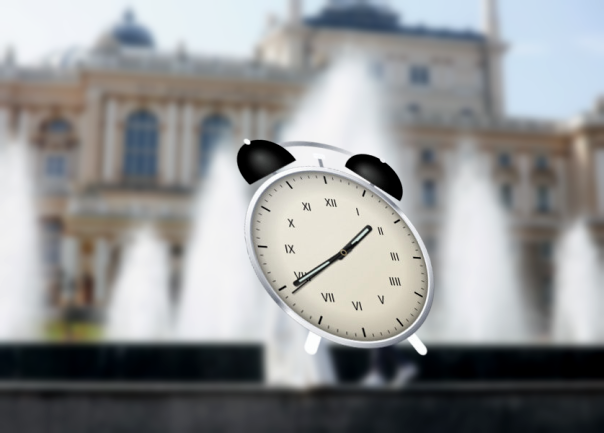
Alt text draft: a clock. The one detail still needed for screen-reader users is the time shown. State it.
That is 1:39:39
